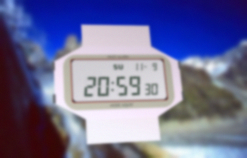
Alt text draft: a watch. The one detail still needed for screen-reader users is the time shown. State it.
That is 20:59
